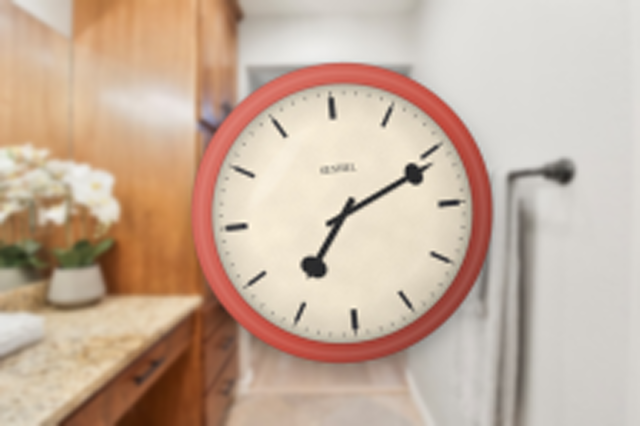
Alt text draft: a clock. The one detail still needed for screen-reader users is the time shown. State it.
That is 7:11
